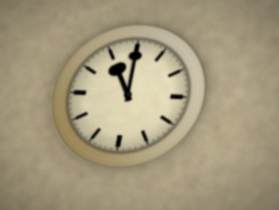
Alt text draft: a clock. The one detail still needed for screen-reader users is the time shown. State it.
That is 11:00
